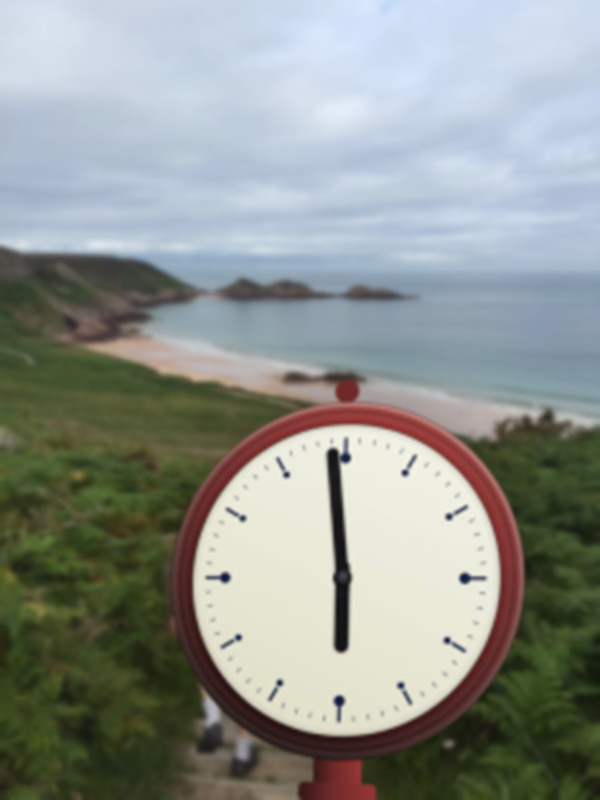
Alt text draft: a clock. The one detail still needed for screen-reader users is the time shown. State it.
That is 5:59
